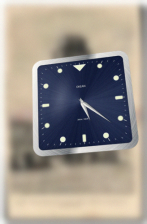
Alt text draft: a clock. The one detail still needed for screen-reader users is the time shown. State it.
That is 5:22
